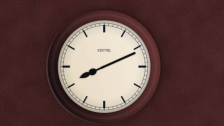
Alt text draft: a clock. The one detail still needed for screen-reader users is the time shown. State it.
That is 8:11
